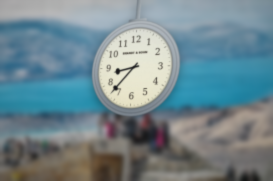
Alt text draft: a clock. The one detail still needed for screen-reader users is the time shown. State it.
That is 8:37
